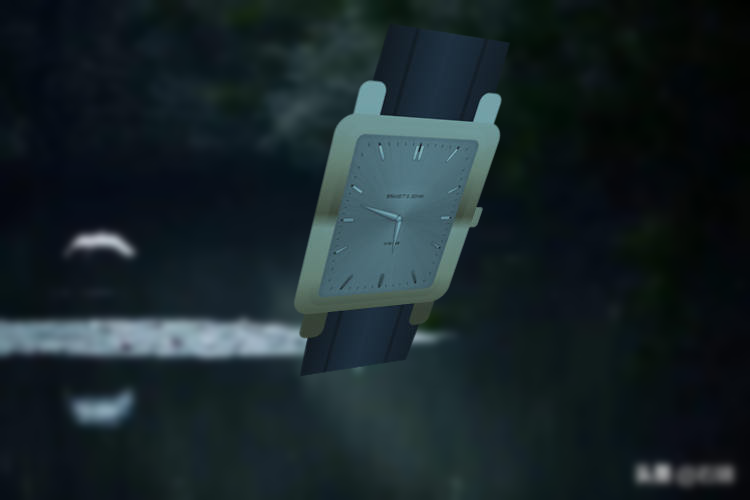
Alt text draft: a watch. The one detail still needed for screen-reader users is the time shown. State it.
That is 5:48
